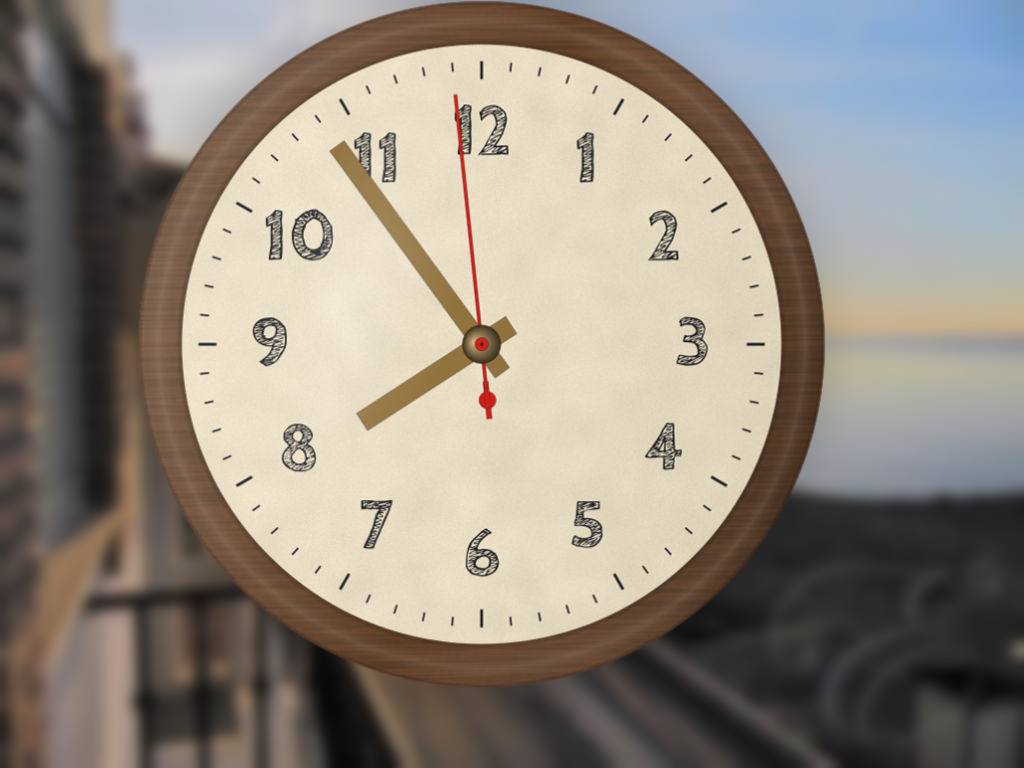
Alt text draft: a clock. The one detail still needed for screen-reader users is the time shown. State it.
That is 7:53:59
